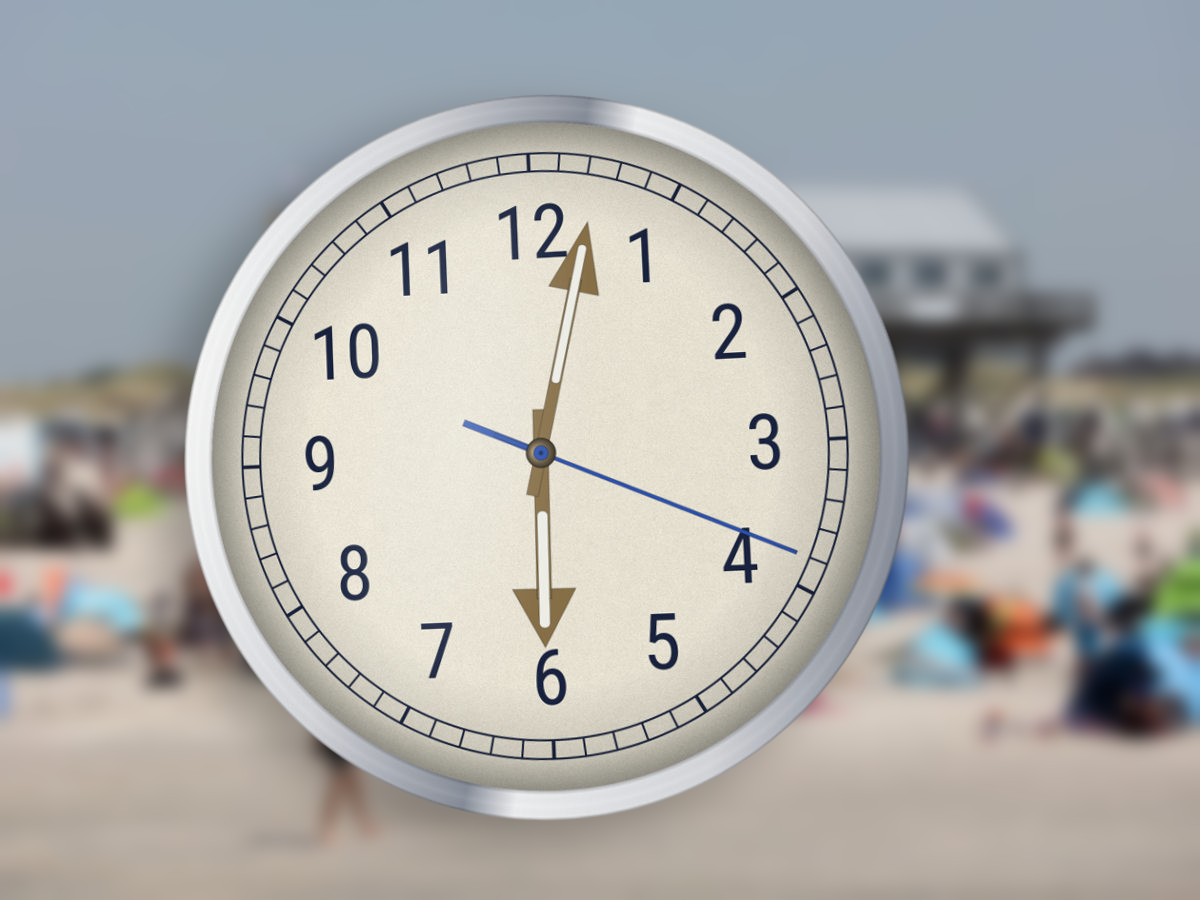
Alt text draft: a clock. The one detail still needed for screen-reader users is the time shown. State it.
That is 6:02:19
